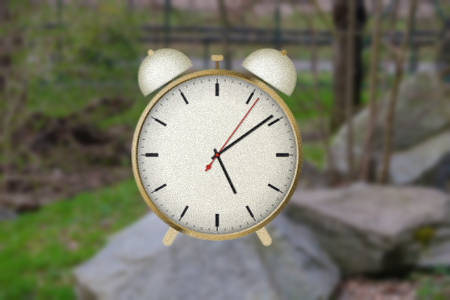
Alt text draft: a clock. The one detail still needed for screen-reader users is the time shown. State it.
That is 5:09:06
